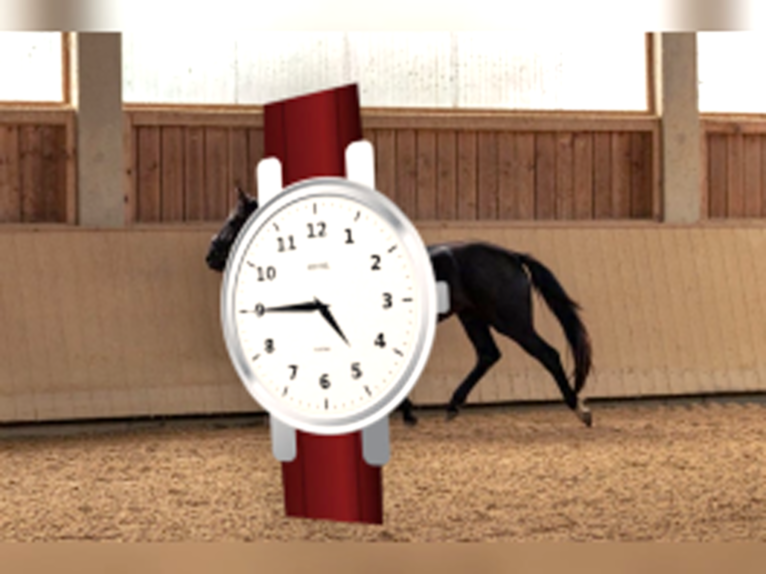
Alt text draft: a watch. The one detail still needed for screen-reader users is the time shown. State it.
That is 4:45
